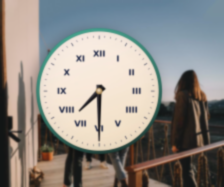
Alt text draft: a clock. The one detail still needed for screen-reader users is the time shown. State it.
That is 7:30
